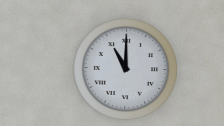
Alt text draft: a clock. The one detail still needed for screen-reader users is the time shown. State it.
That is 11:00
